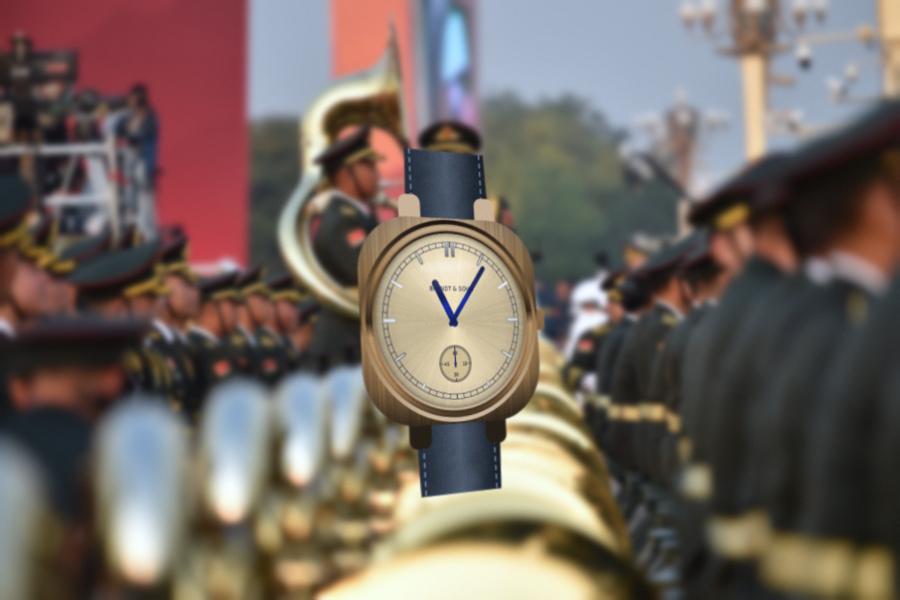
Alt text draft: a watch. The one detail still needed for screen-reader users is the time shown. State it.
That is 11:06
